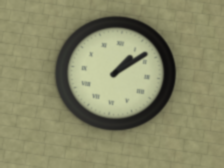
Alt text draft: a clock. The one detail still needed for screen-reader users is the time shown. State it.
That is 1:08
